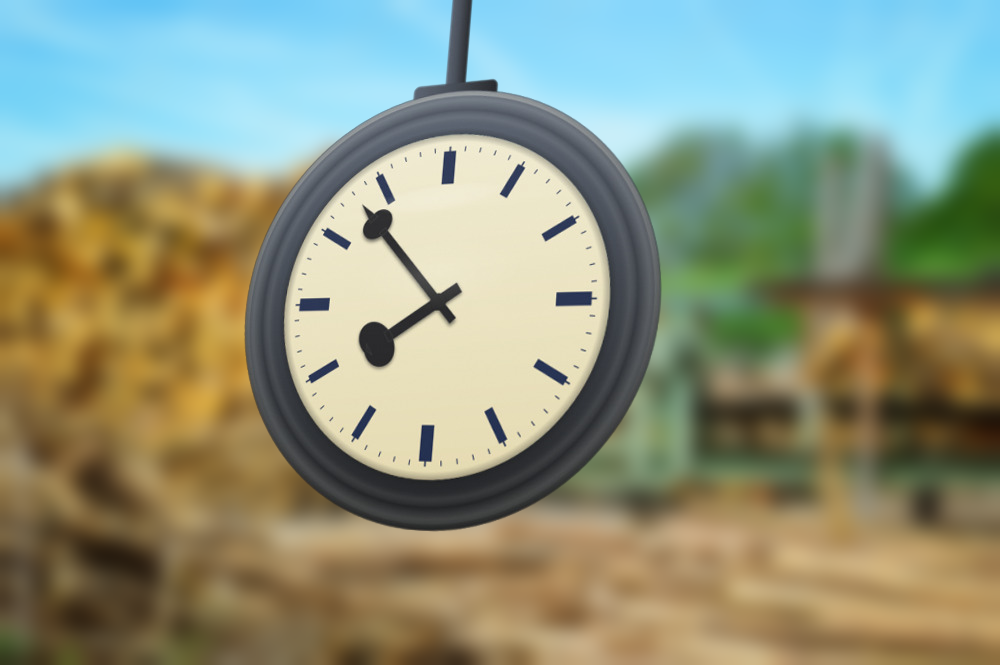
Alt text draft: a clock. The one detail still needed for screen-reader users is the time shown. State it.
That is 7:53
